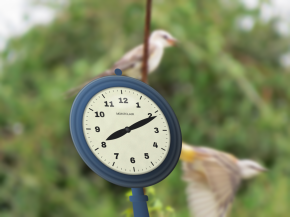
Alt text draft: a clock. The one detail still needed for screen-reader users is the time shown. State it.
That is 8:11
